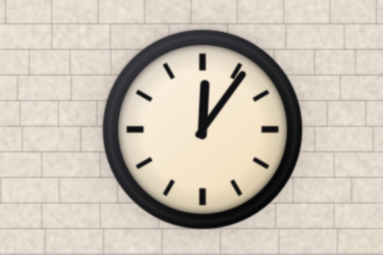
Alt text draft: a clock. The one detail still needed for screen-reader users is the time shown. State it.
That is 12:06
